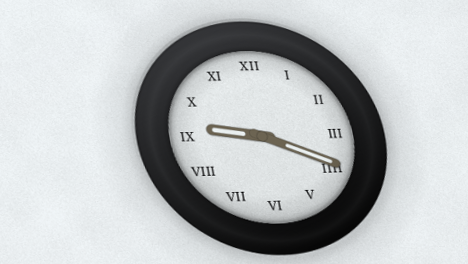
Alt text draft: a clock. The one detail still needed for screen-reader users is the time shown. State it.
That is 9:19
